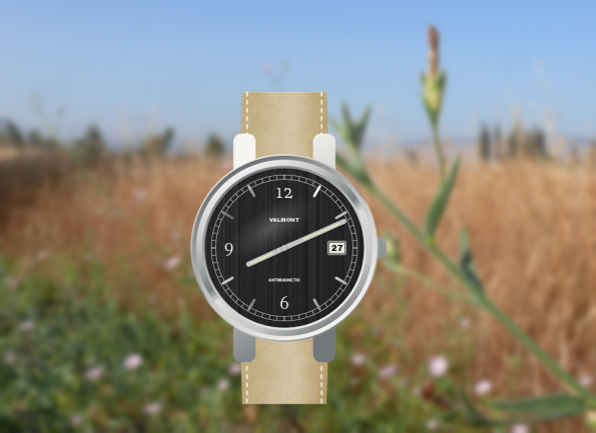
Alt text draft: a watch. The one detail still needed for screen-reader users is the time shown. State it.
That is 8:11
